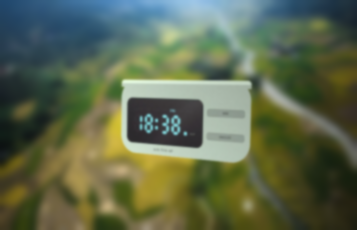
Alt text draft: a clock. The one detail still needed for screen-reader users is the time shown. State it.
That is 18:38
